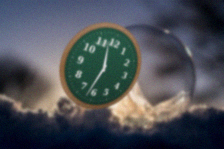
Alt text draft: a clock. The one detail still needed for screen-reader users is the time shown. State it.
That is 11:32
